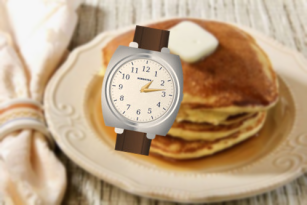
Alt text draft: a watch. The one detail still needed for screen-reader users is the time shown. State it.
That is 1:13
